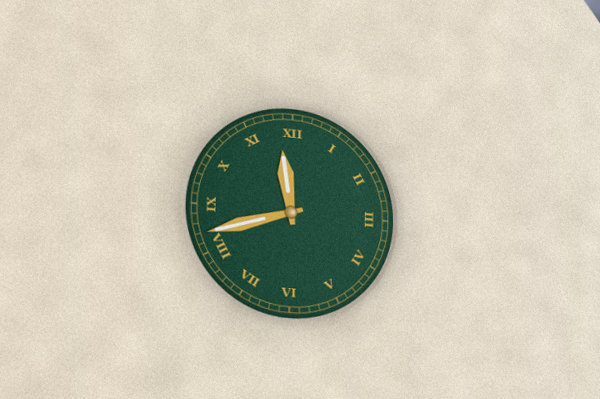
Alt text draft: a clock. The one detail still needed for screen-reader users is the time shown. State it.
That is 11:42
